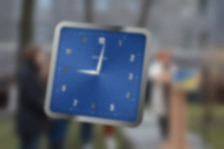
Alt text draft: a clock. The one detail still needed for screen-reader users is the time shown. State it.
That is 9:01
